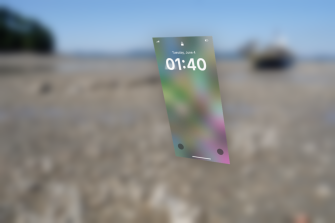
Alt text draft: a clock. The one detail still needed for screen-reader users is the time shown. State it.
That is 1:40
